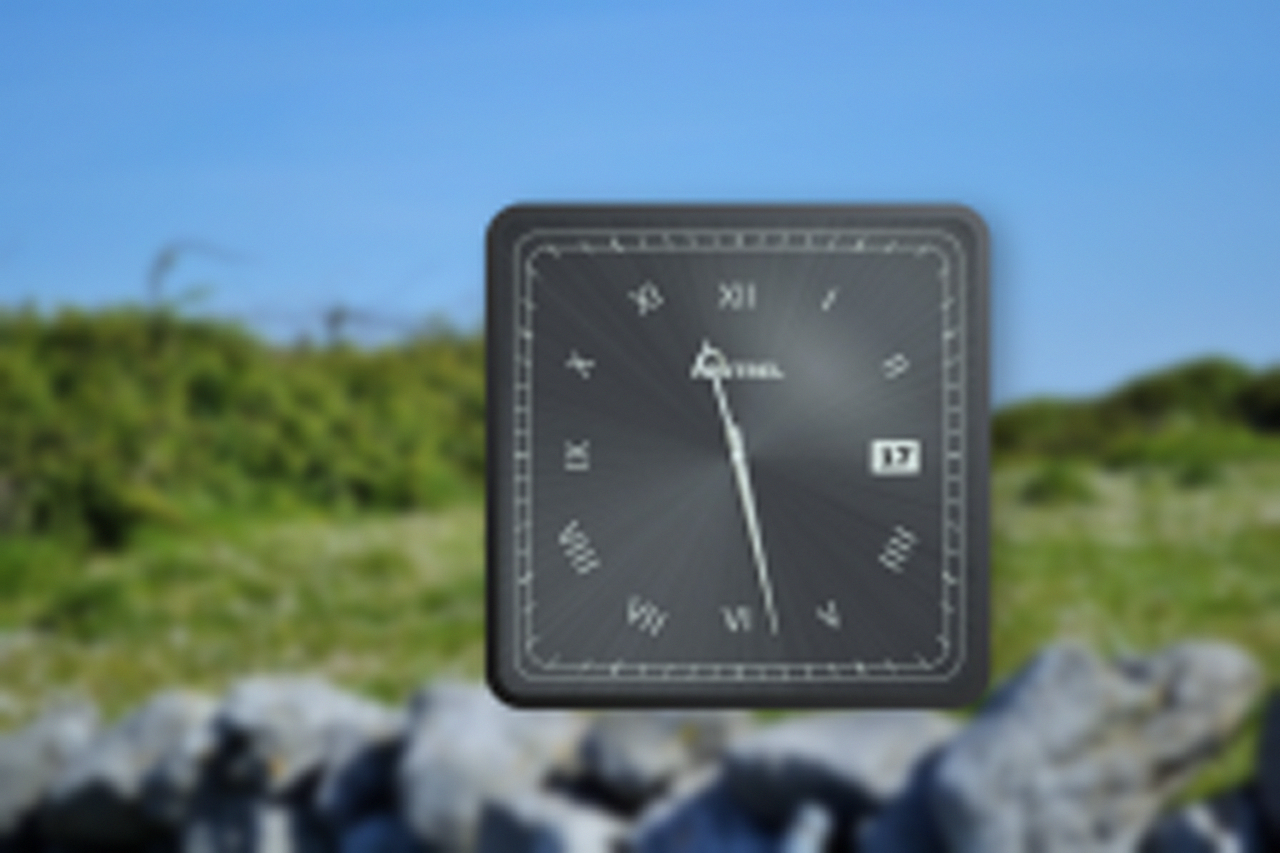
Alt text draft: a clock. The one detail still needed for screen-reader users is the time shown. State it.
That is 11:28
